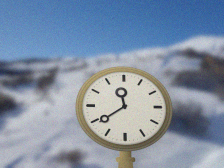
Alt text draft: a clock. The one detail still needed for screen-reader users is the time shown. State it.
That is 11:39
